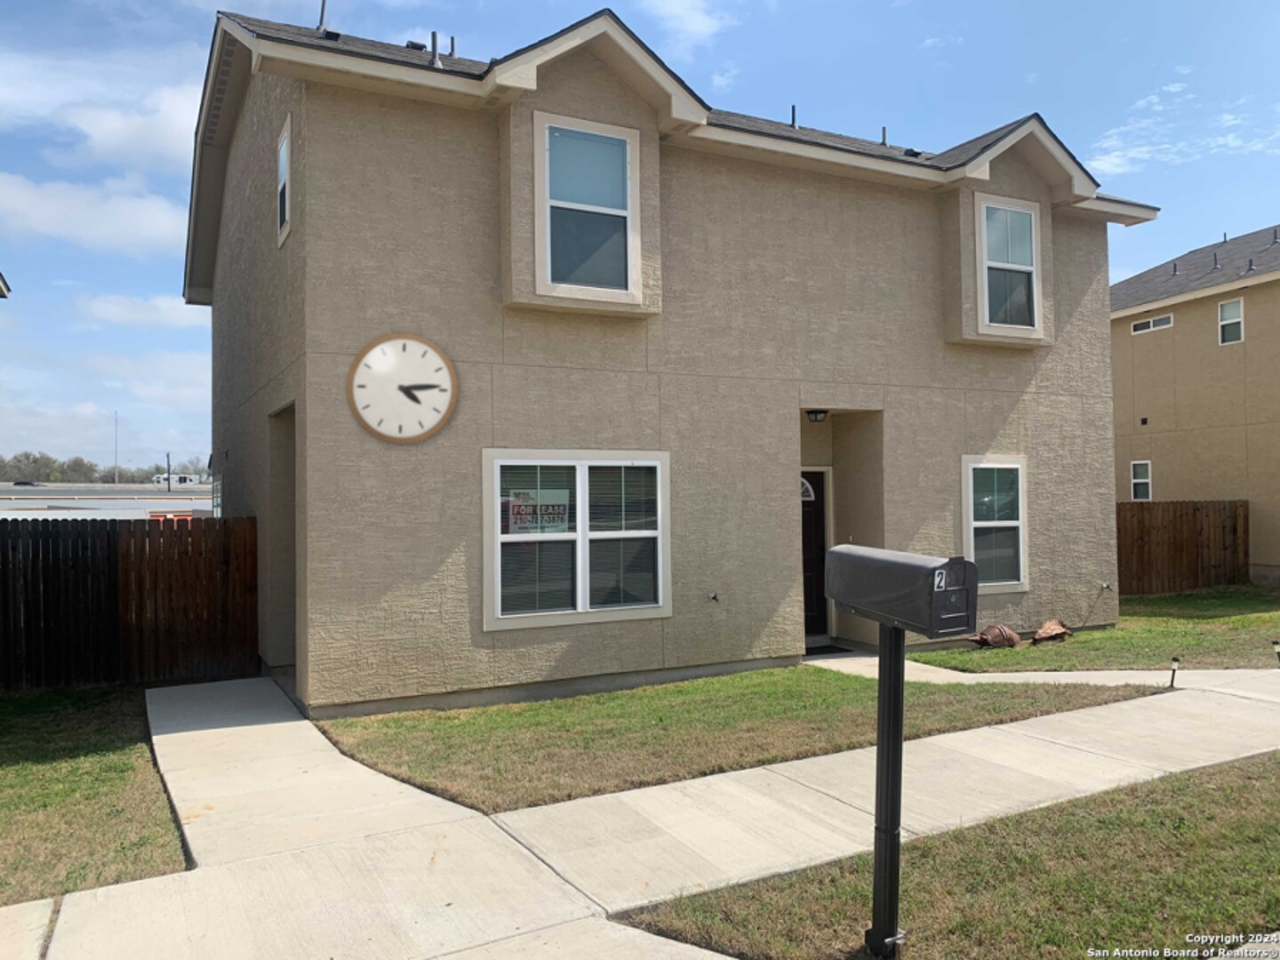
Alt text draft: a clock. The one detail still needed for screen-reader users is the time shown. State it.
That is 4:14
